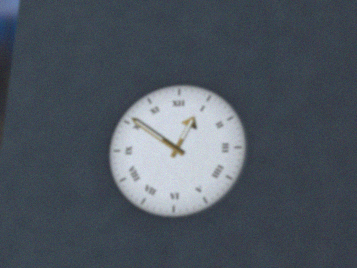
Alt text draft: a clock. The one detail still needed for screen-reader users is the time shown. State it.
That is 12:51
